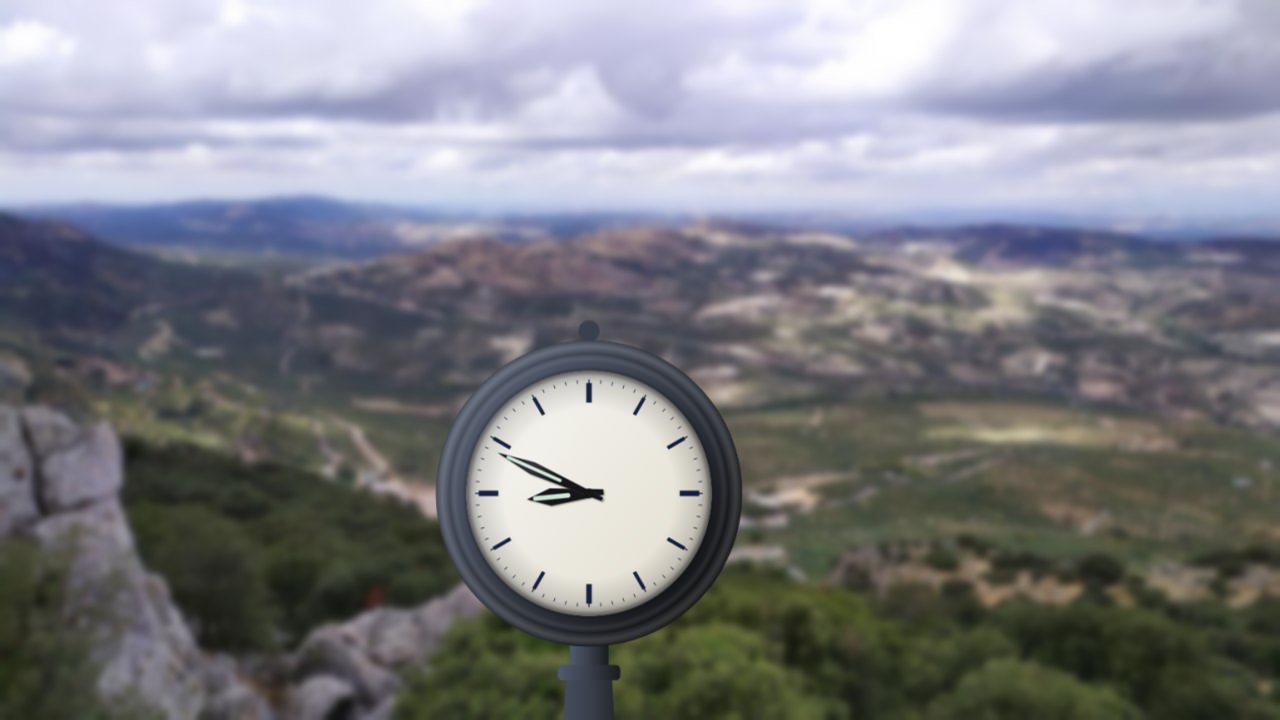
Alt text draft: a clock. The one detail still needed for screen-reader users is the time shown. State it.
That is 8:49
